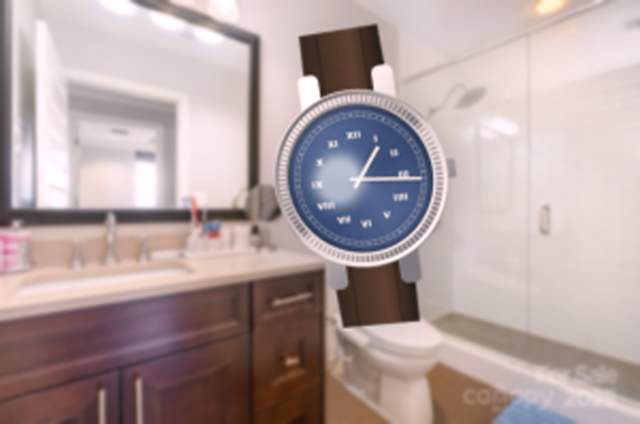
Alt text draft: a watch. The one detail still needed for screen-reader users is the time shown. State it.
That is 1:16
